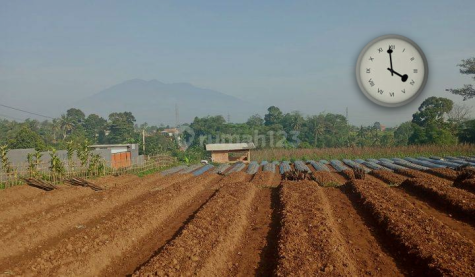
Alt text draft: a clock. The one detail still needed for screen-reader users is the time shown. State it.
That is 3:59
